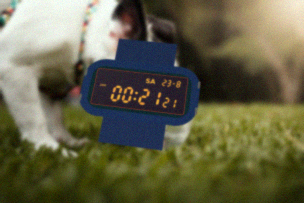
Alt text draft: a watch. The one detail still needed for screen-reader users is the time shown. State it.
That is 0:21:21
